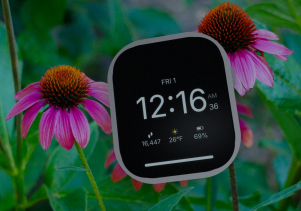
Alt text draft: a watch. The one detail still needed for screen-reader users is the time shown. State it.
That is 12:16:36
